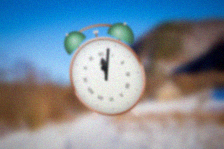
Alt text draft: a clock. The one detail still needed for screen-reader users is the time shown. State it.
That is 12:03
